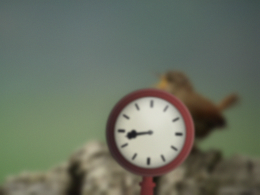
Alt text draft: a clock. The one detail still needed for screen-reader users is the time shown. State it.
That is 8:43
